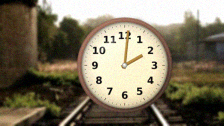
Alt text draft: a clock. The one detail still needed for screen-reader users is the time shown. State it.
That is 2:01
